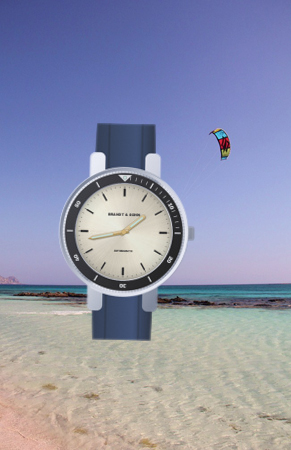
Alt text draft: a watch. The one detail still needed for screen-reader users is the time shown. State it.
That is 1:43
